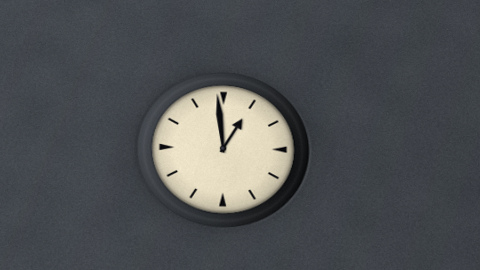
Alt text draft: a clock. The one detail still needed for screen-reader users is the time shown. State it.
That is 12:59
